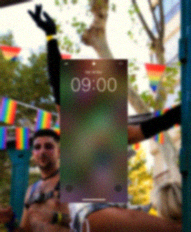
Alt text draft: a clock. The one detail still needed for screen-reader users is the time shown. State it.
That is 9:00
